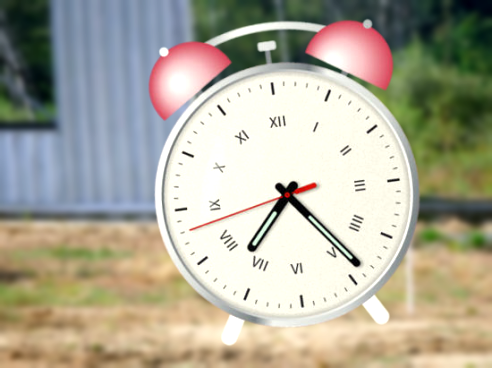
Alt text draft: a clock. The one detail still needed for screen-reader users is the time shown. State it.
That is 7:23:43
